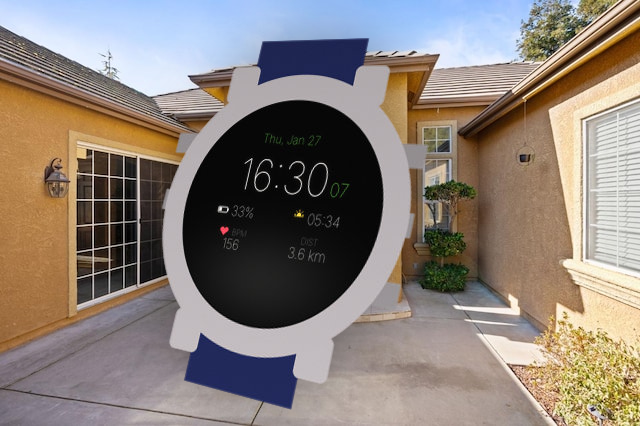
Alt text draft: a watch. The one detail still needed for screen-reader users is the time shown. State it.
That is 16:30:07
